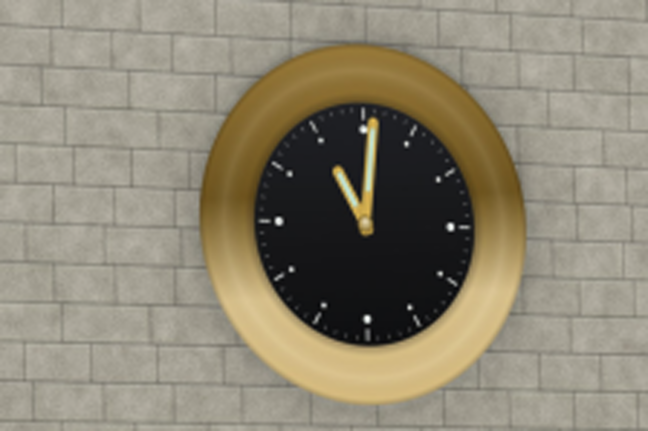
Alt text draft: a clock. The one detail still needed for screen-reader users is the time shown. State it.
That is 11:01
